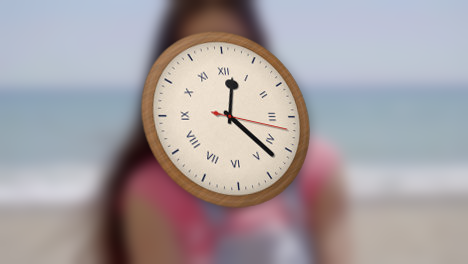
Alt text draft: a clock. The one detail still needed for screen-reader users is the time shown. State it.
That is 12:22:17
